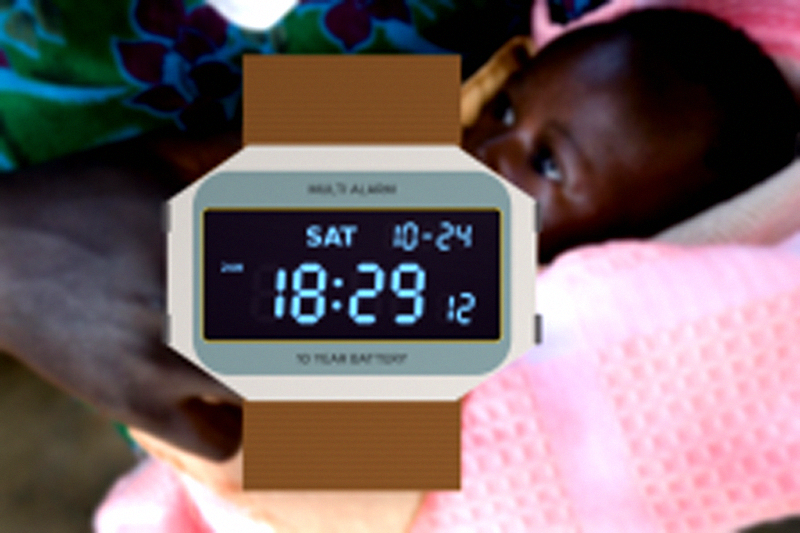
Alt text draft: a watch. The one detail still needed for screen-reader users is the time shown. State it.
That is 18:29:12
